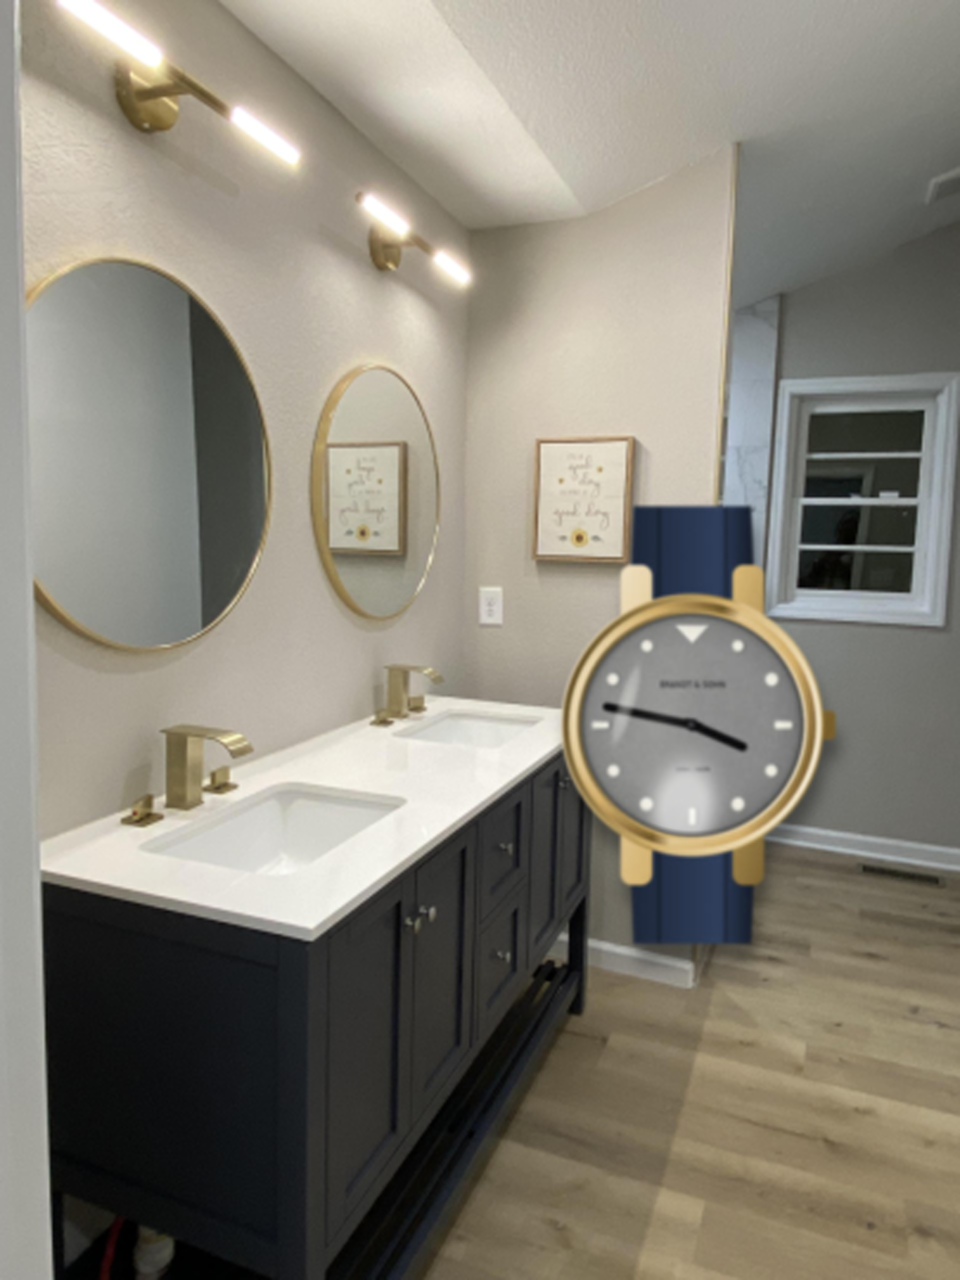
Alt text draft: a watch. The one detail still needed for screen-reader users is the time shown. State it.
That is 3:47
